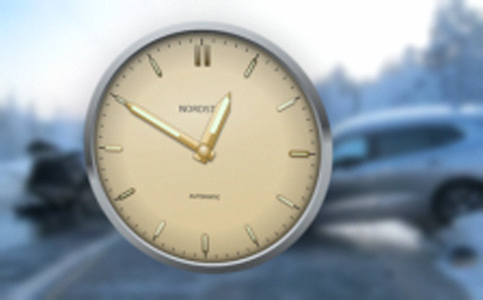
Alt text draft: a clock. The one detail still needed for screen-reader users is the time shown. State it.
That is 12:50
